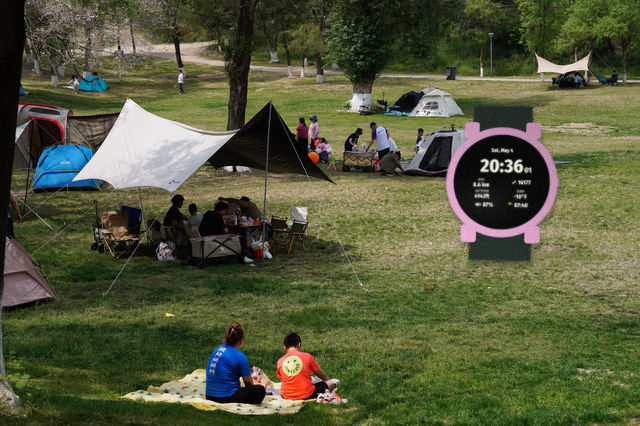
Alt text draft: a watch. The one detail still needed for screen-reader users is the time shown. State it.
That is 20:36
